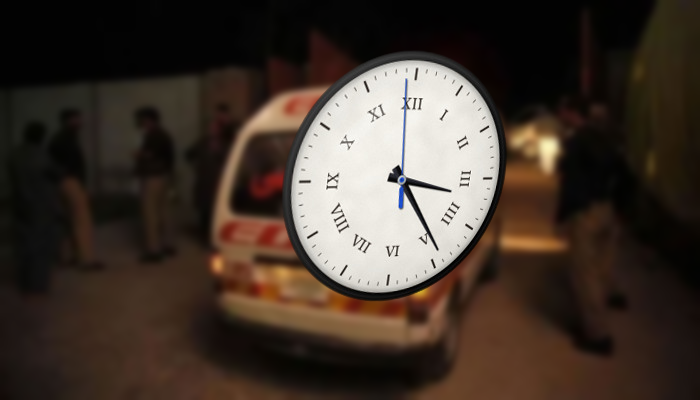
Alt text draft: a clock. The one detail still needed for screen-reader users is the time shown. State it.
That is 3:23:59
